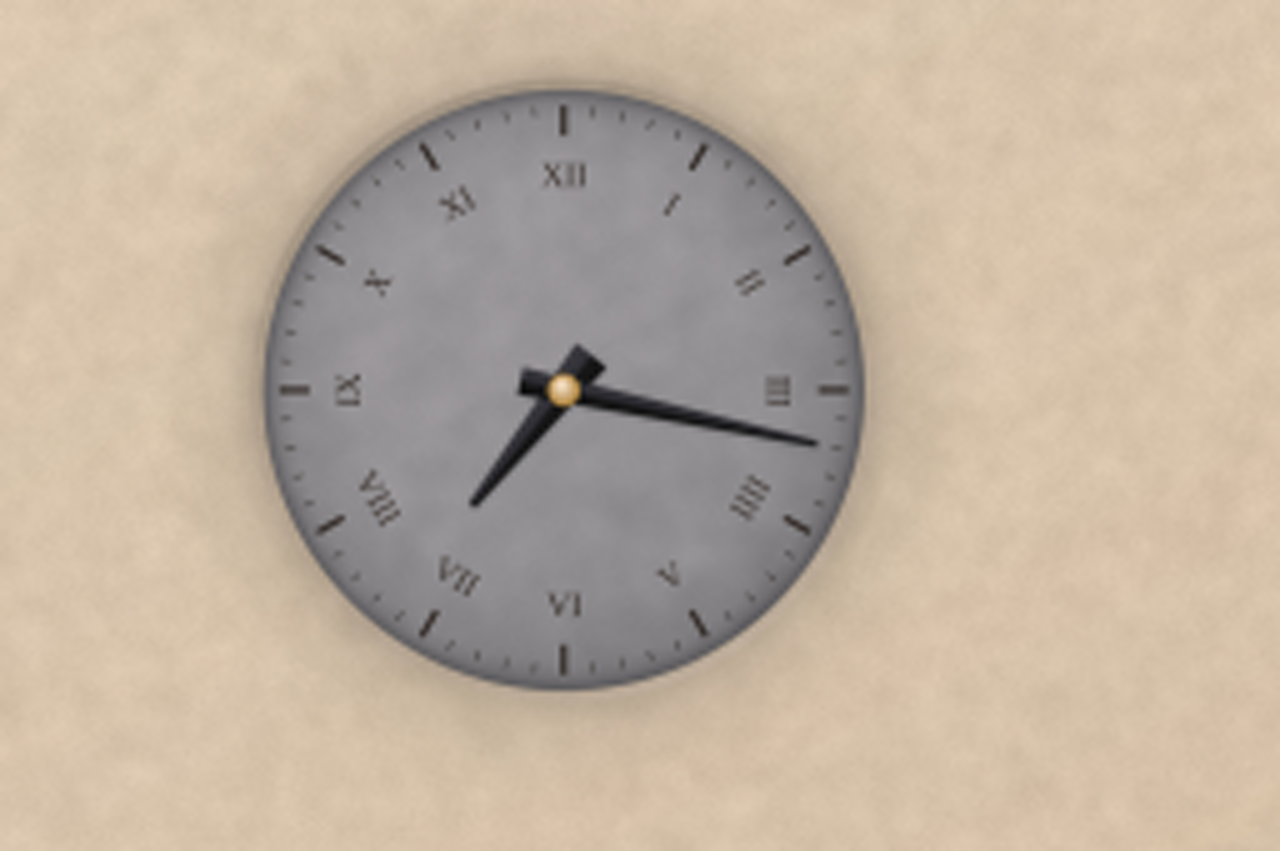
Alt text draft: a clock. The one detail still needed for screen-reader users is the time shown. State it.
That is 7:17
